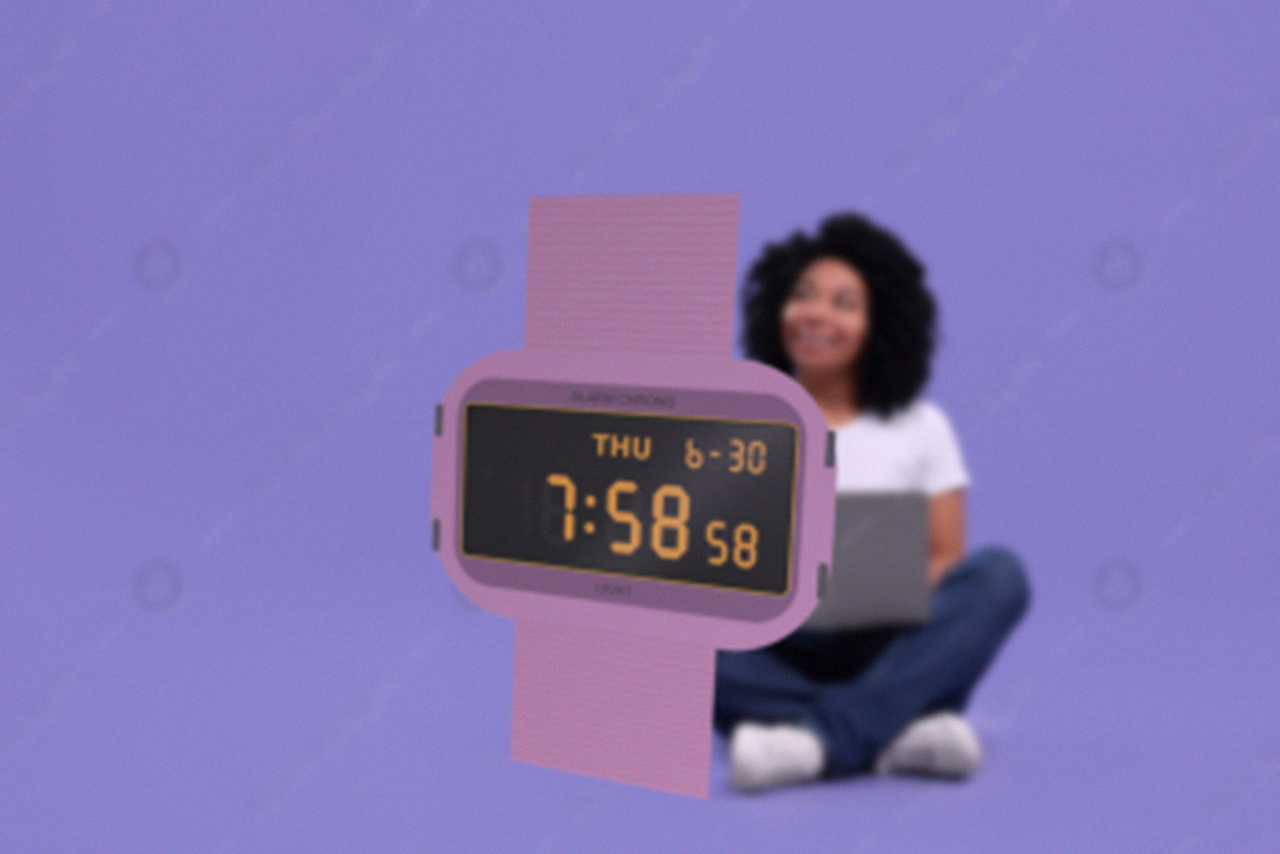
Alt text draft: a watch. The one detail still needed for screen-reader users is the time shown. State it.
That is 7:58:58
